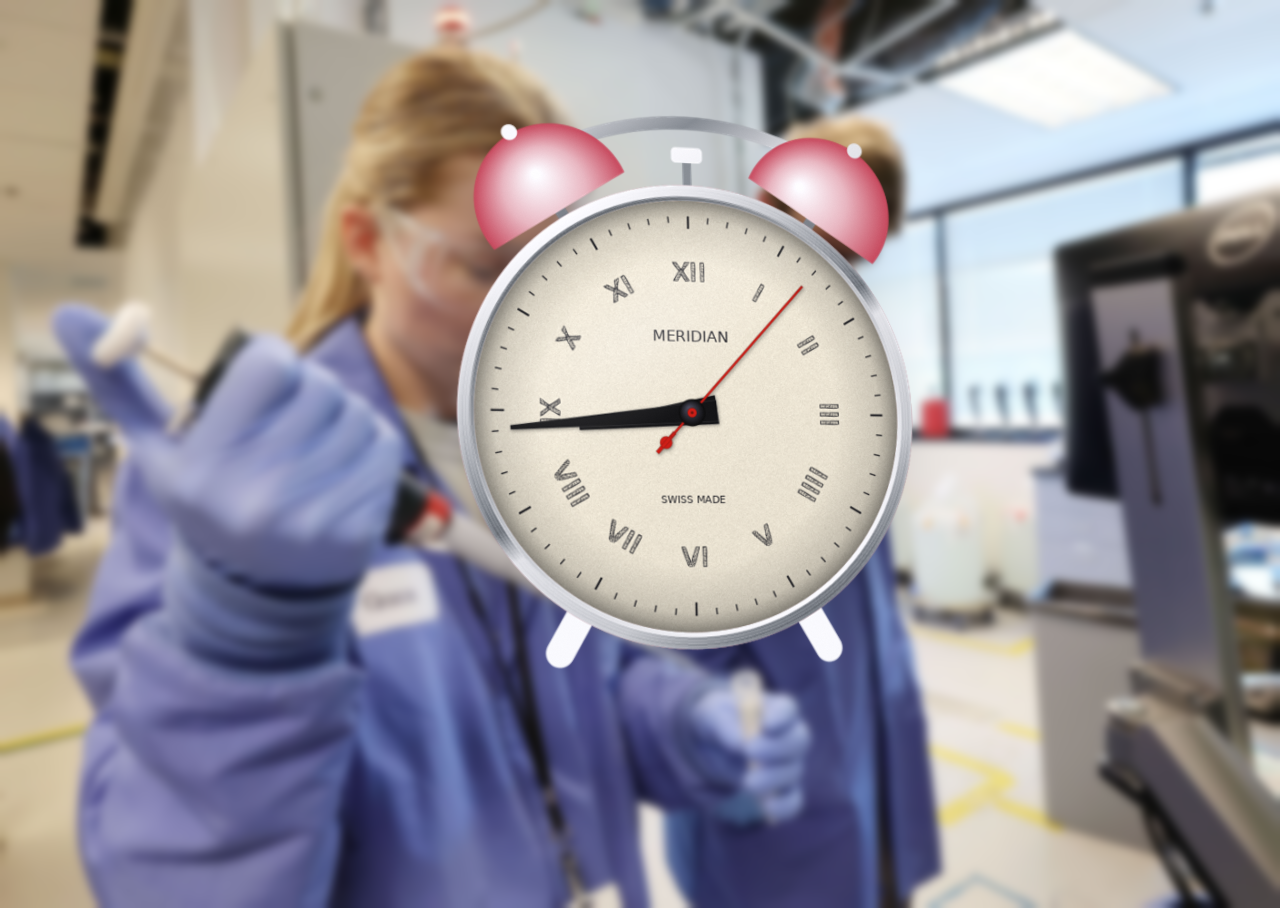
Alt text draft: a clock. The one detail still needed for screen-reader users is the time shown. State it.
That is 8:44:07
